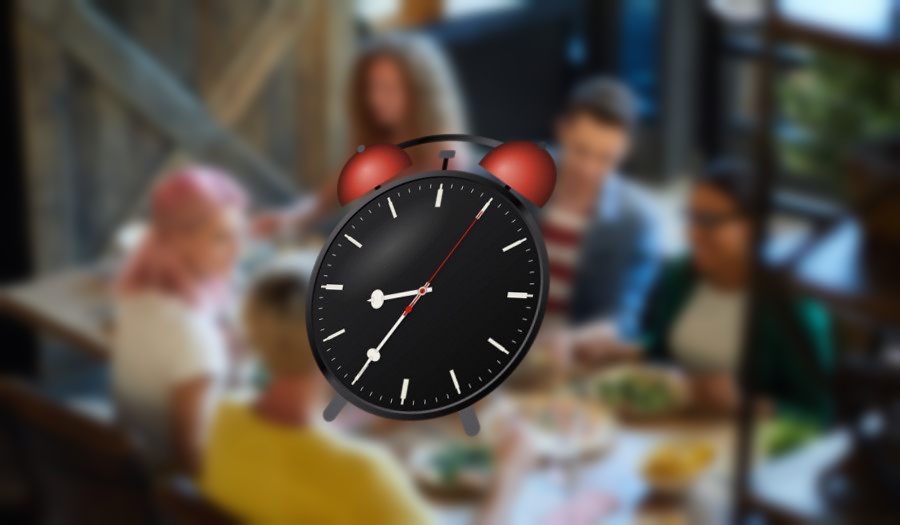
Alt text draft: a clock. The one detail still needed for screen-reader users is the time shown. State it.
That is 8:35:05
